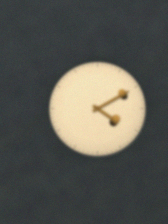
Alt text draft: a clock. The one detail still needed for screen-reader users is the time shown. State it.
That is 4:10
